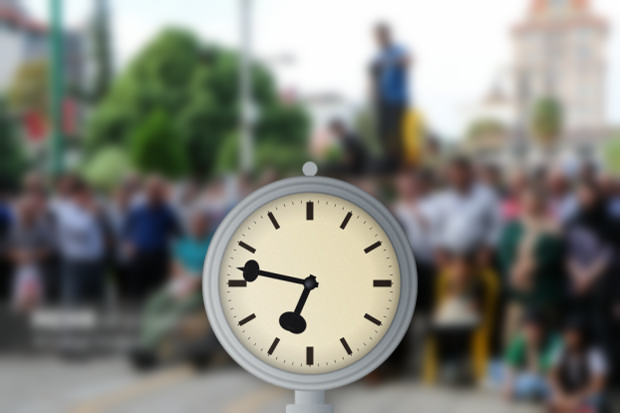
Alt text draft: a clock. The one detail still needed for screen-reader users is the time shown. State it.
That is 6:47
